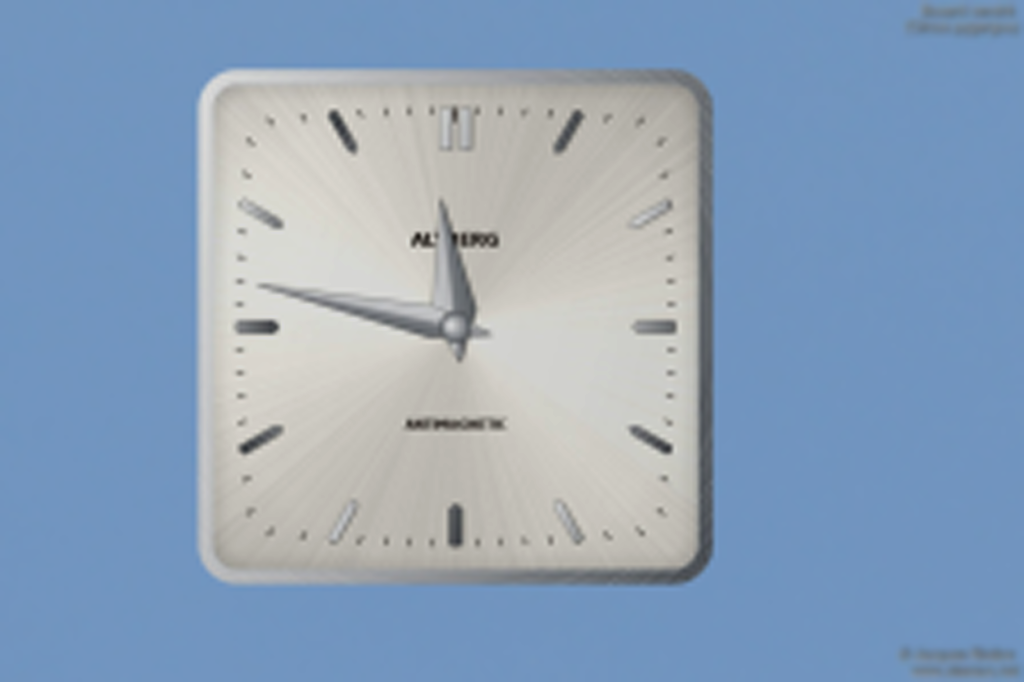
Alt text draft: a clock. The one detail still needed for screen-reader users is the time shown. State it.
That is 11:47
